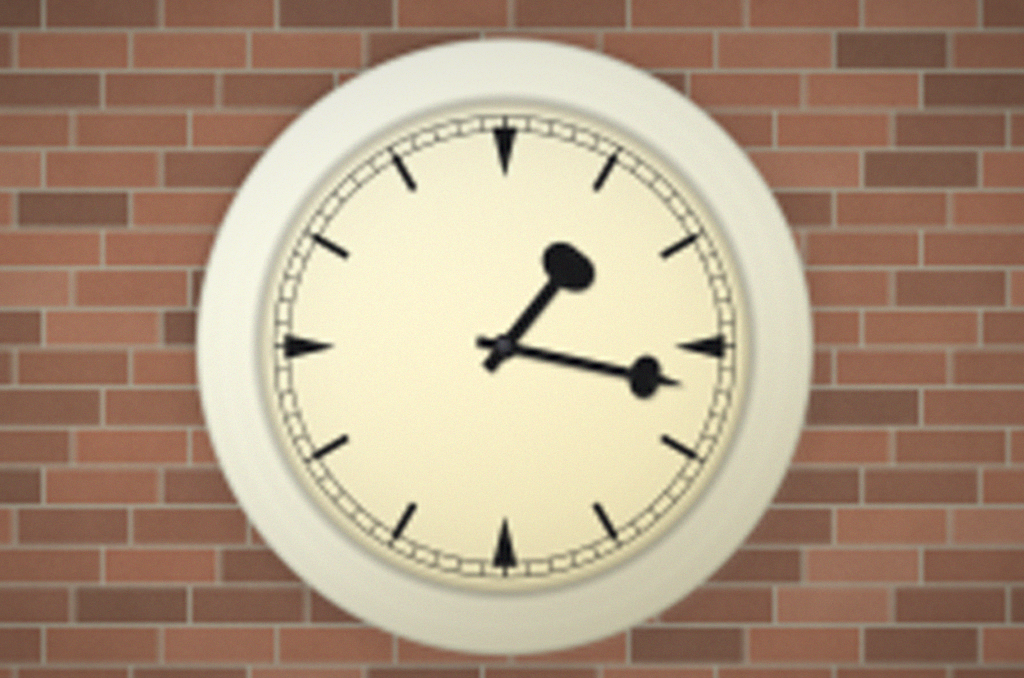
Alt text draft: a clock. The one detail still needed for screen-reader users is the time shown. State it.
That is 1:17
